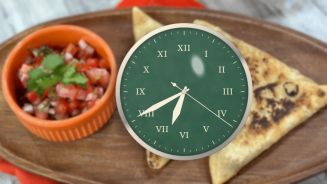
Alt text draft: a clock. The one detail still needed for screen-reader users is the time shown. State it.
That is 6:40:21
